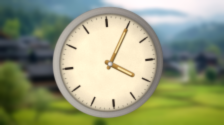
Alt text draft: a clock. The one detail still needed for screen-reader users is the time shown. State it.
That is 4:05
